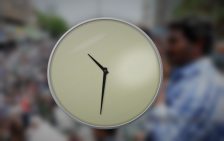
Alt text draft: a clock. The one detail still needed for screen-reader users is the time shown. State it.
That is 10:31
